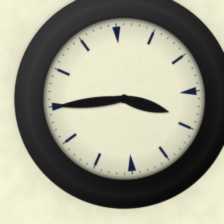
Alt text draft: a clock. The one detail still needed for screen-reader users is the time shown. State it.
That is 3:45
